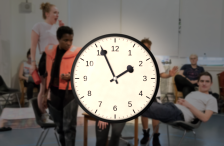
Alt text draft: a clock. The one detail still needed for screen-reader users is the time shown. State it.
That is 1:56
